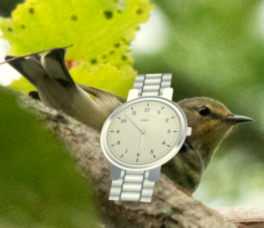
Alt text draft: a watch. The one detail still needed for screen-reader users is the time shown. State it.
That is 5:52
